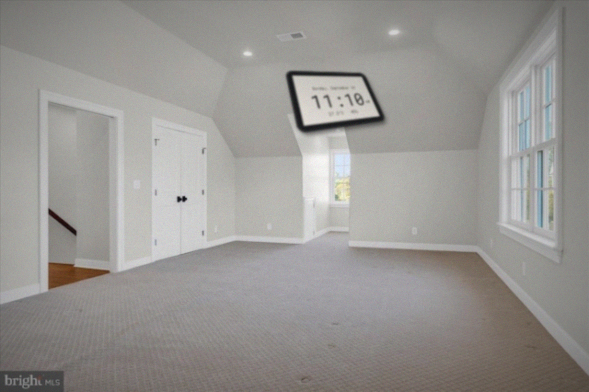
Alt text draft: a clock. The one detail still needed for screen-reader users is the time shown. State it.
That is 11:10
